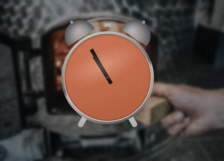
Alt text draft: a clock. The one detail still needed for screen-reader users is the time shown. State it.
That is 10:55
